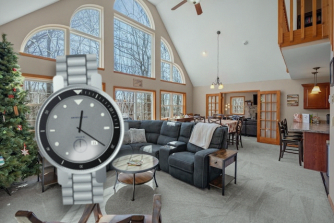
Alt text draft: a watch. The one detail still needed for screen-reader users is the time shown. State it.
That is 12:21
